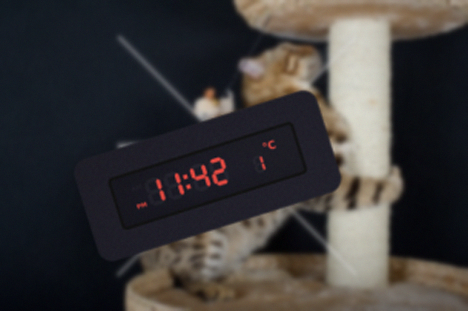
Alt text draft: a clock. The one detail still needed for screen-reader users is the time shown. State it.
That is 11:42
